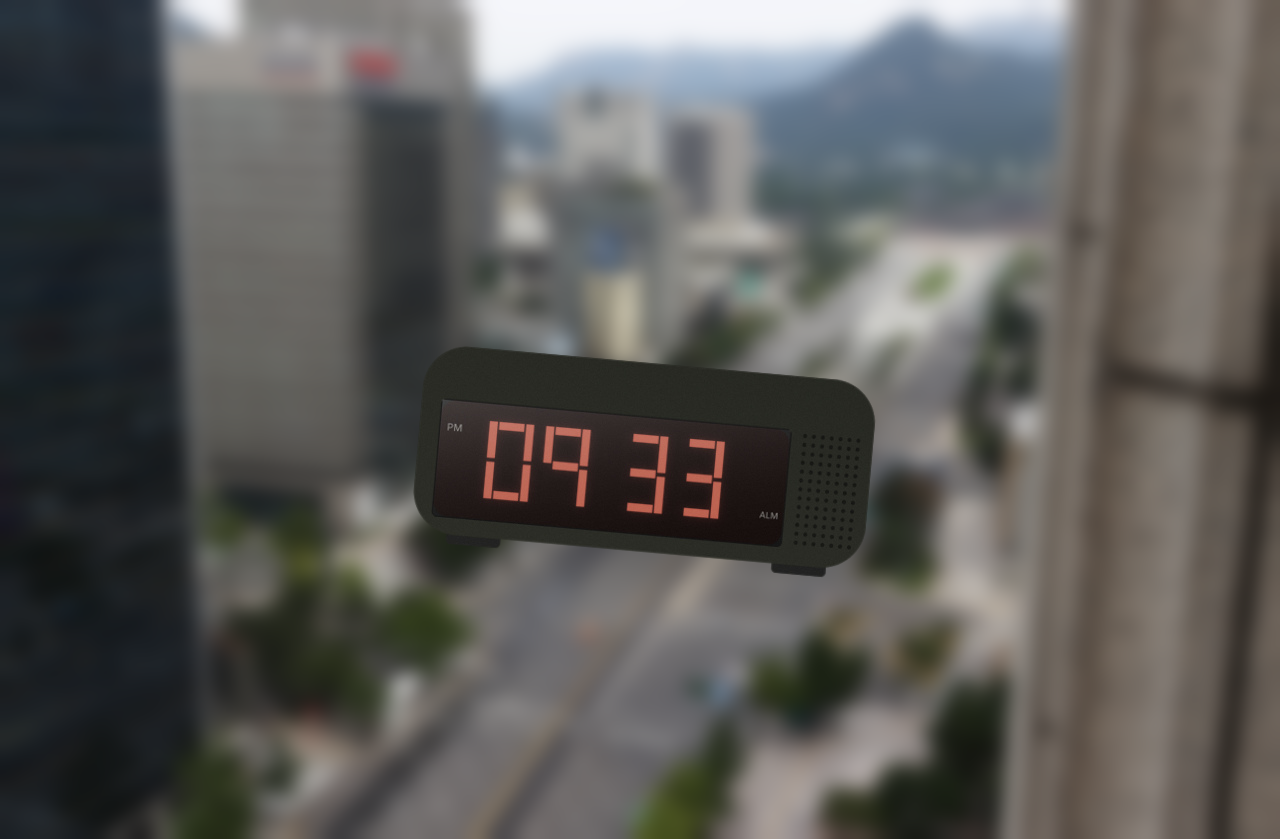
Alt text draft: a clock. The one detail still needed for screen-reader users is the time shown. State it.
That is 9:33
